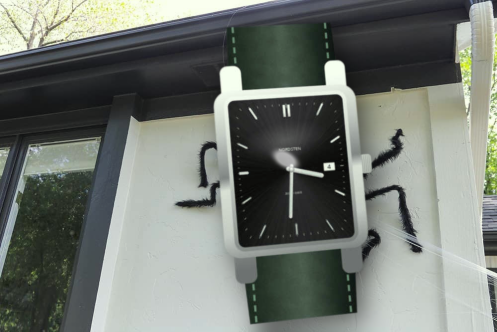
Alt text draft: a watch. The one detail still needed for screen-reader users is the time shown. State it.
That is 3:31
